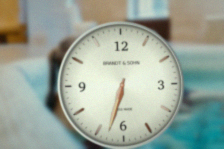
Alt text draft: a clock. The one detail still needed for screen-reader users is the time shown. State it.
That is 6:33
